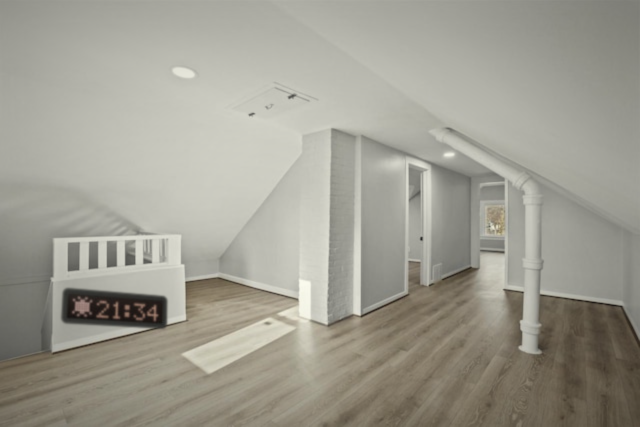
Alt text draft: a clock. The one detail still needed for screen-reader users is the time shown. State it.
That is 21:34
